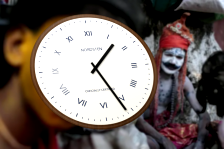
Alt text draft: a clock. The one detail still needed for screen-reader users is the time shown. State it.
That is 1:26
